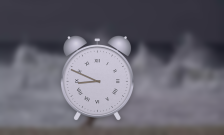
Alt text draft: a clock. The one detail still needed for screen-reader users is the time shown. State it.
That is 8:49
